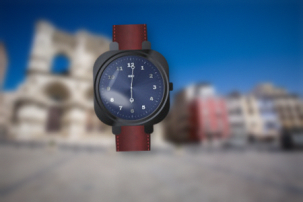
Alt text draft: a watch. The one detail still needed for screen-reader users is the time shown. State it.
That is 6:01
